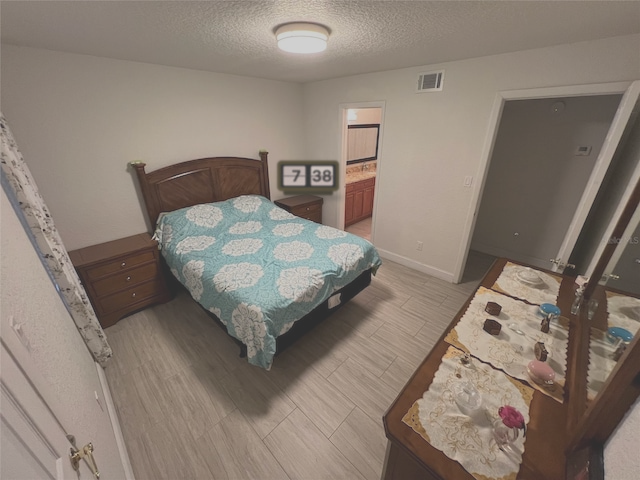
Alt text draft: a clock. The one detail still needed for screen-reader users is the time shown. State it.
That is 7:38
